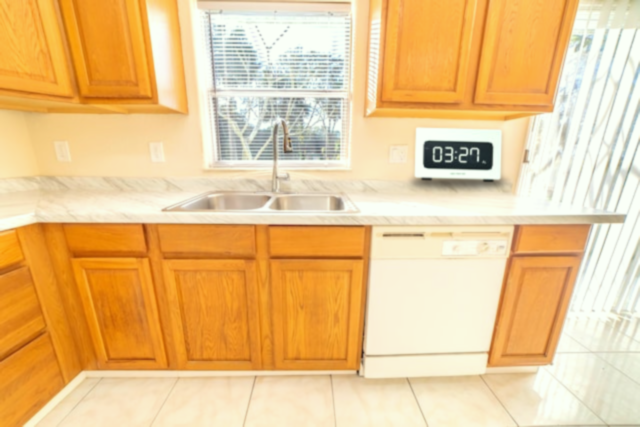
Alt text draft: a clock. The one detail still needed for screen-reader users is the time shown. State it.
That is 3:27
